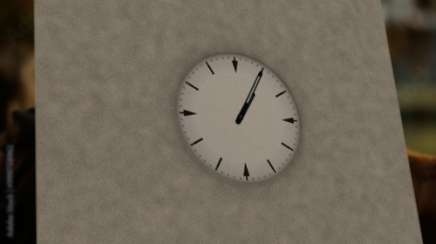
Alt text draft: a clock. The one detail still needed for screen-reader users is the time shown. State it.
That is 1:05
